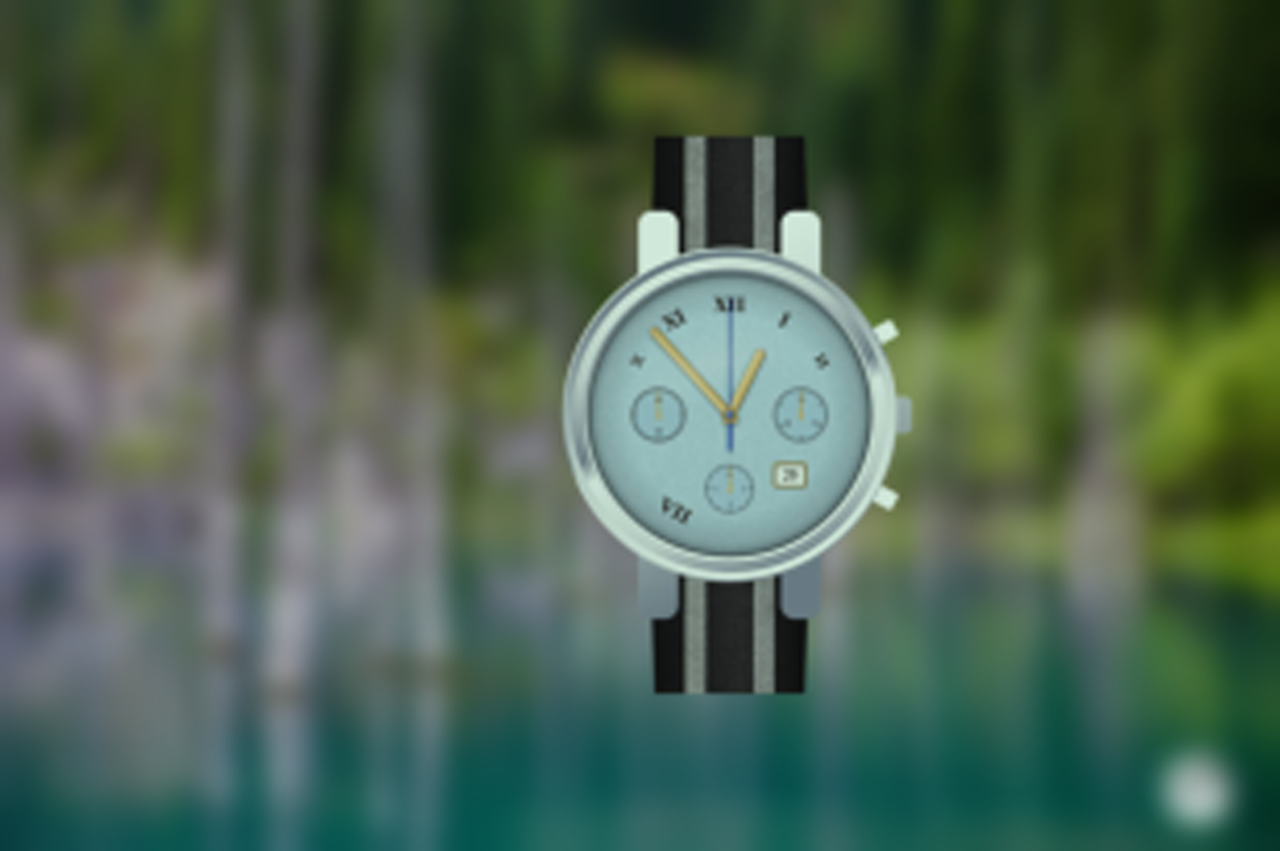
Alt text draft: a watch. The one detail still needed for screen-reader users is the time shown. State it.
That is 12:53
